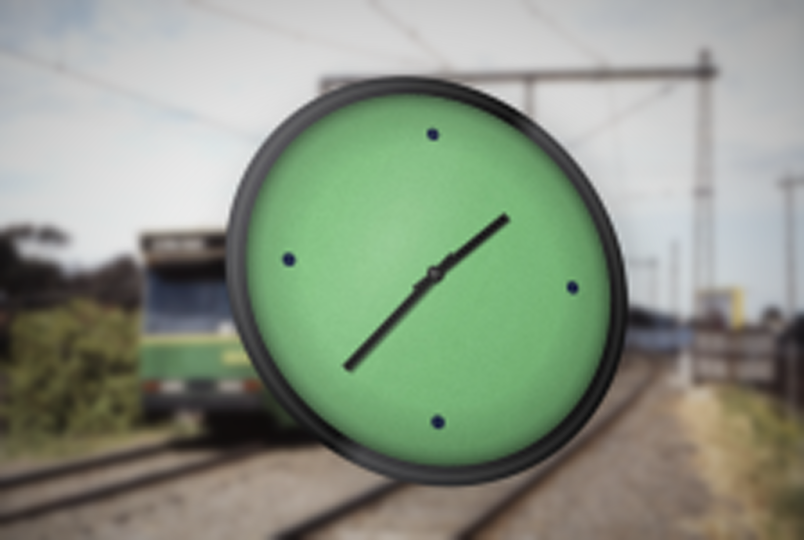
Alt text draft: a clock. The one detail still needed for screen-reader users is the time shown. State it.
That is 1:37
